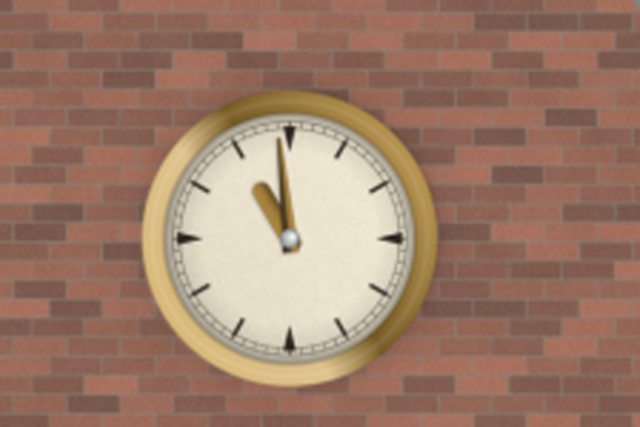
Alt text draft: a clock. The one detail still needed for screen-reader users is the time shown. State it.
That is 10:59
